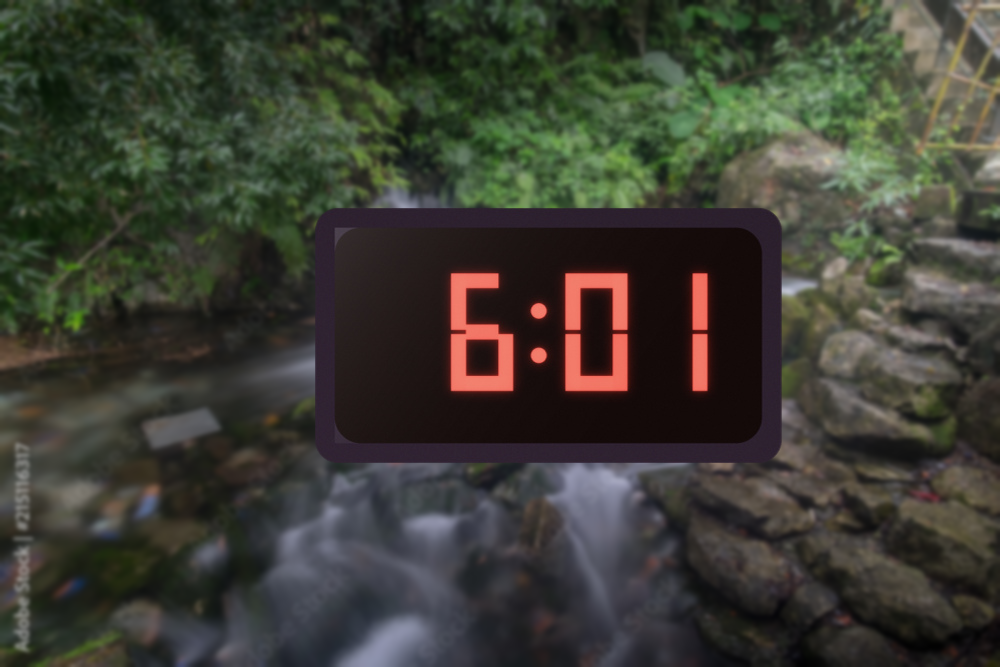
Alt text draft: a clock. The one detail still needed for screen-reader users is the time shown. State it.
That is 6:01
